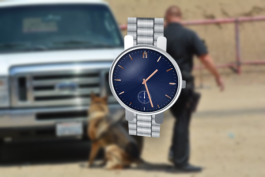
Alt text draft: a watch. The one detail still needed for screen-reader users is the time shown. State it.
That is 1:27
